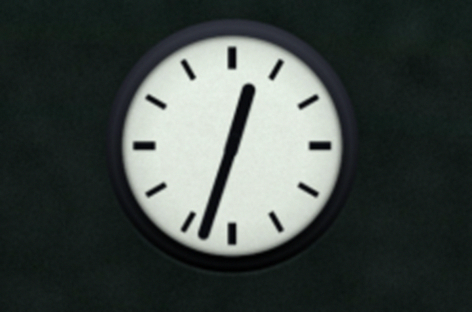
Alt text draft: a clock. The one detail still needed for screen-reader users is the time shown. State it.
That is 12:33
